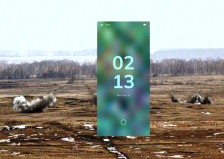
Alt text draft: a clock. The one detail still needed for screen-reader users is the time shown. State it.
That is 2:13
